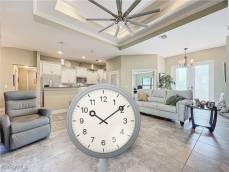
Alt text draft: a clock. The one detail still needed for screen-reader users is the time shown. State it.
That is 10:09
